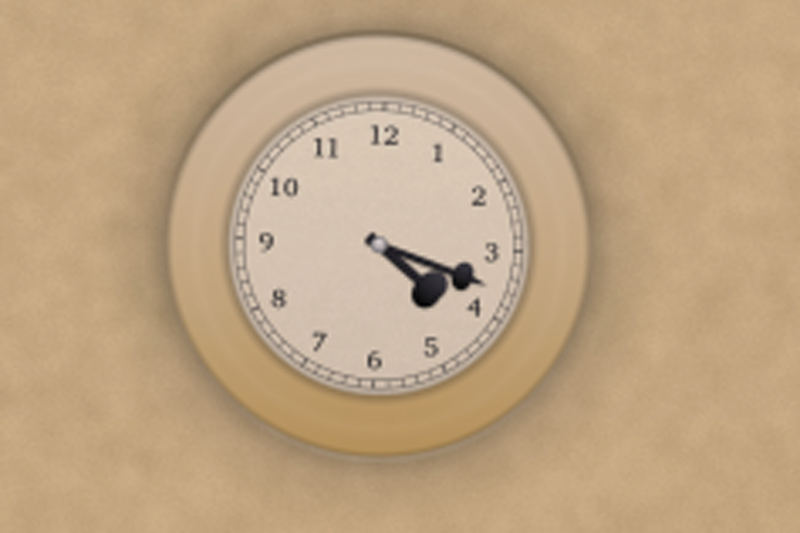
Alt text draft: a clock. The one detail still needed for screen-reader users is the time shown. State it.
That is 4:18
